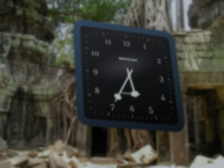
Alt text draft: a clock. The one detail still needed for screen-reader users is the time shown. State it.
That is 5:35
